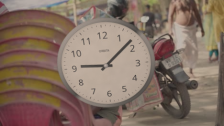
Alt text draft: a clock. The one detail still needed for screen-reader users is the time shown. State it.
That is 9:08
